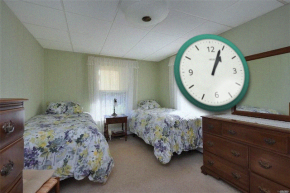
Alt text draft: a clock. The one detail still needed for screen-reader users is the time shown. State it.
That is 1:04
